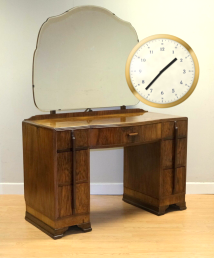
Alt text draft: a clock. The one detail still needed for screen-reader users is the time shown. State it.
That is 1:37
